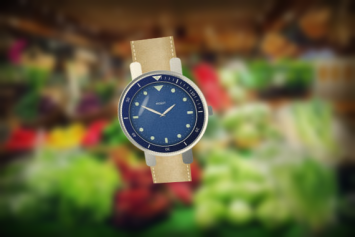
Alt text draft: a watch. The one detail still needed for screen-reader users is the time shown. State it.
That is 1:50
